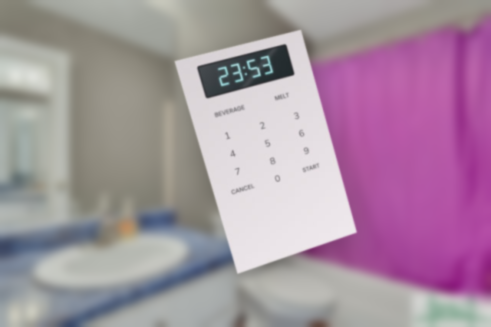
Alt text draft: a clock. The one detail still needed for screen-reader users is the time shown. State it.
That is 23:53
